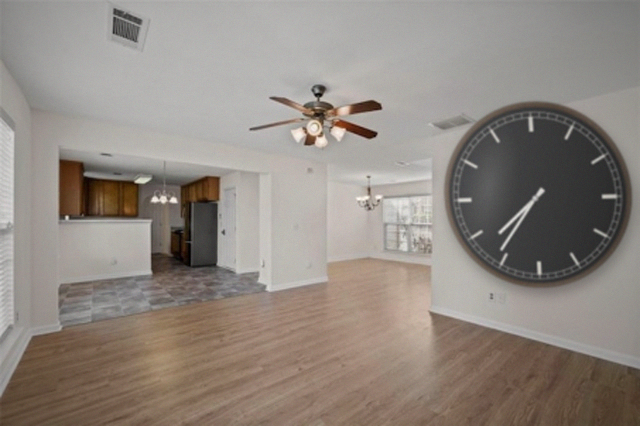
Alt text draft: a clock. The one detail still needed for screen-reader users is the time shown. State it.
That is 7:36
